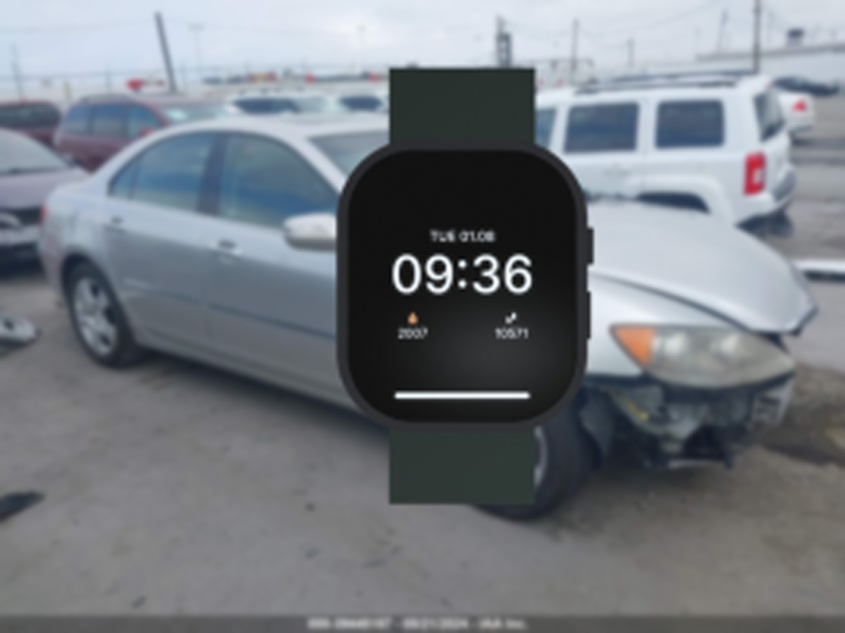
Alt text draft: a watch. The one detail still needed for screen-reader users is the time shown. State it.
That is 9:36
